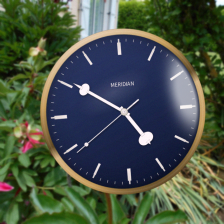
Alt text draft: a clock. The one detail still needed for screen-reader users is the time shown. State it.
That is 4:50:39
